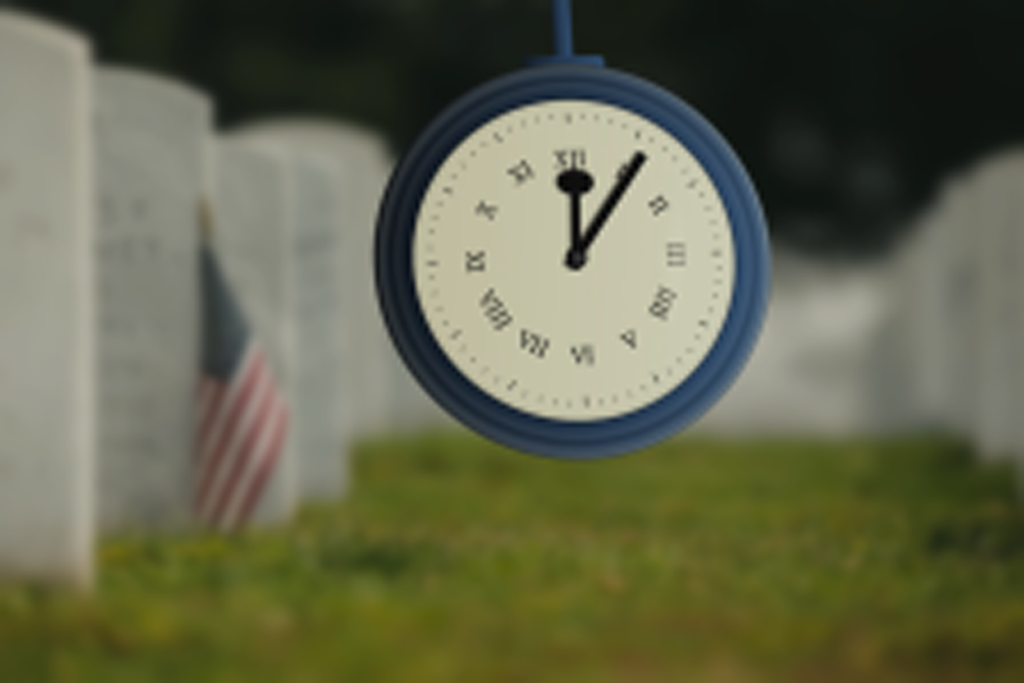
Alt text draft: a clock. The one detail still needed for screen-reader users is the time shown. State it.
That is 12:06
